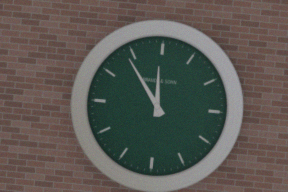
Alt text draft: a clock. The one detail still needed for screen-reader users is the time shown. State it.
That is 11:54
